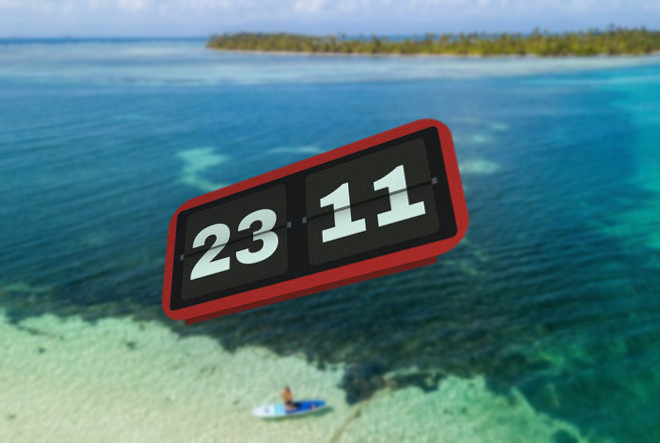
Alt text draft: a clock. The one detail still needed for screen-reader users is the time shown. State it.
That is 23:11
